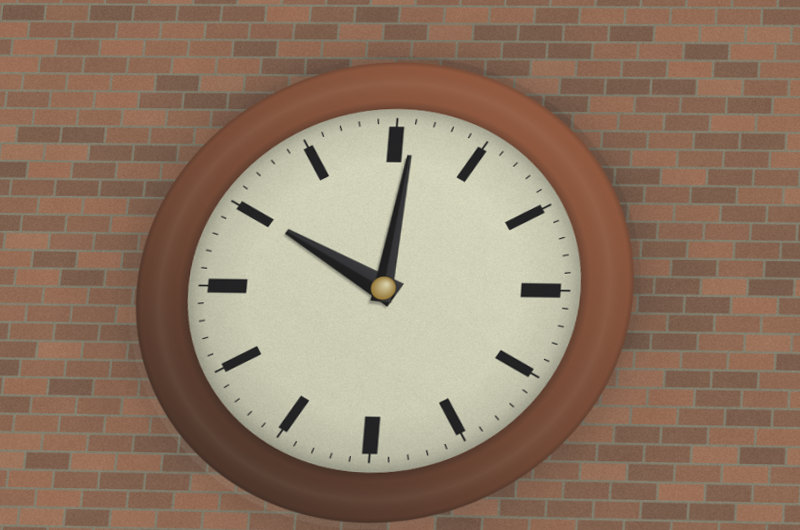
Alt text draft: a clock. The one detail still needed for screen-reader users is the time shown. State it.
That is 10:01
